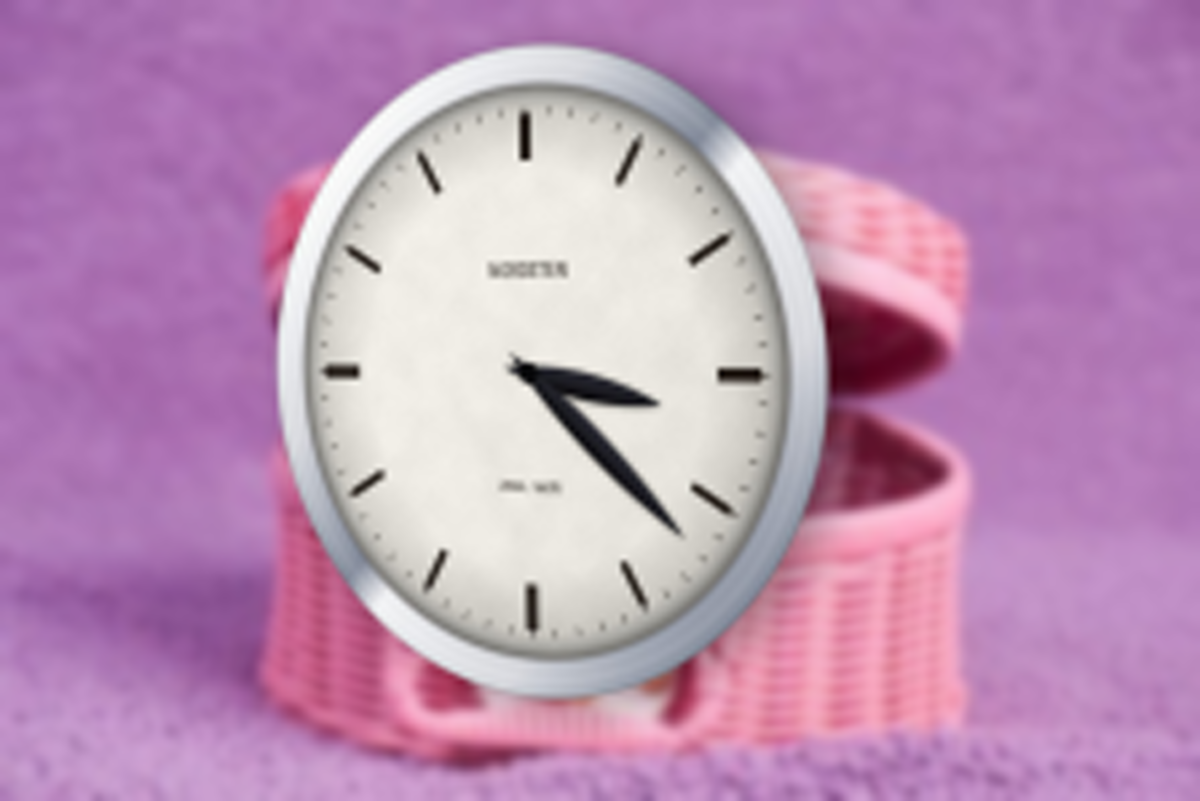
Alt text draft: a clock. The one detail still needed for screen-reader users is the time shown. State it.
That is 3:22
